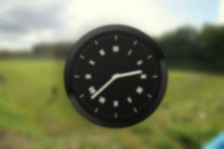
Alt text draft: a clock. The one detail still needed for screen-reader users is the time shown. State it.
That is 2:38
